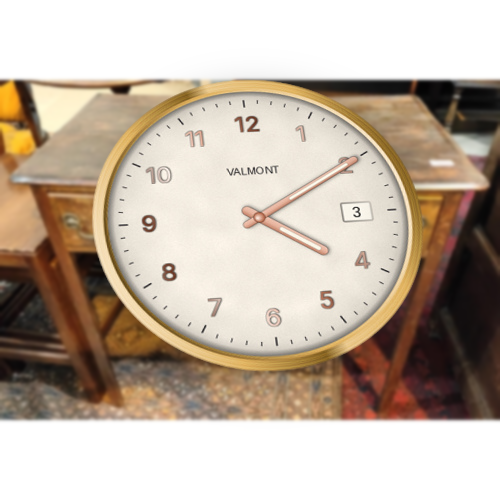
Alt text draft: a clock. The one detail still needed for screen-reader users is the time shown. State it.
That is 4:10
